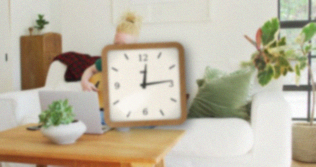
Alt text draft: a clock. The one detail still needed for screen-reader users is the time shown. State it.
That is 12:14
